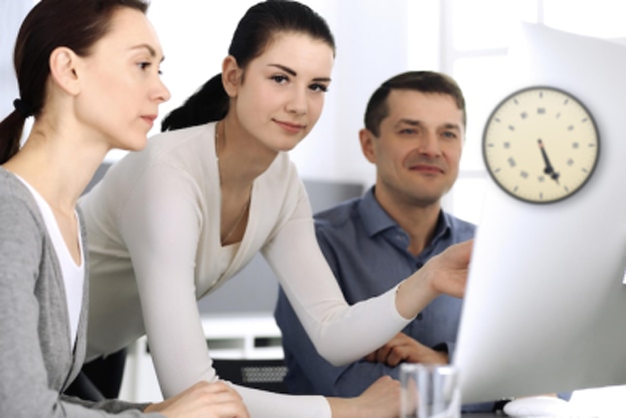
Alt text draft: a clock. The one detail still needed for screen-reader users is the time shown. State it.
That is 5:26
